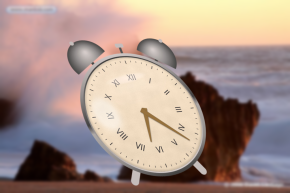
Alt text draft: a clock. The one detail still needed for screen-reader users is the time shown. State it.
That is 6:22
